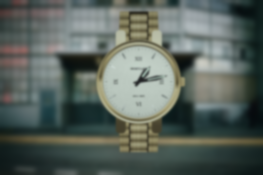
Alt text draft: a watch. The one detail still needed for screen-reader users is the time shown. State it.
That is 1:13
